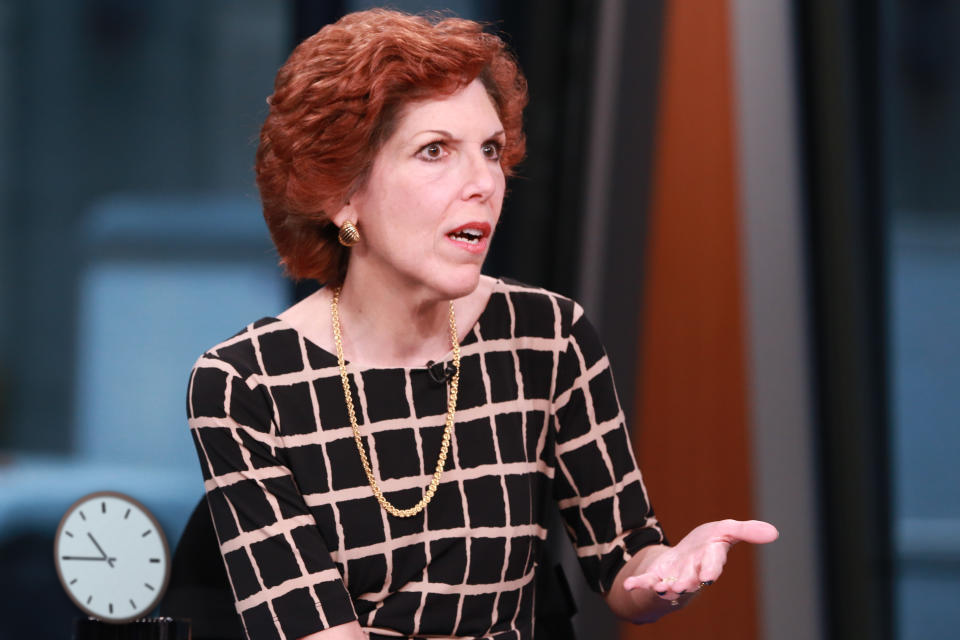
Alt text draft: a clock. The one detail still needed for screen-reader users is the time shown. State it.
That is 10:45
